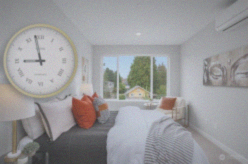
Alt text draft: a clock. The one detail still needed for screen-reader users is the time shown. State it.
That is 8:58
